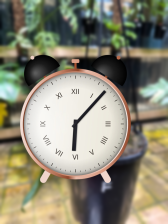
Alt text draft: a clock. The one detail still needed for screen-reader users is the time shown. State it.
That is 6:07
